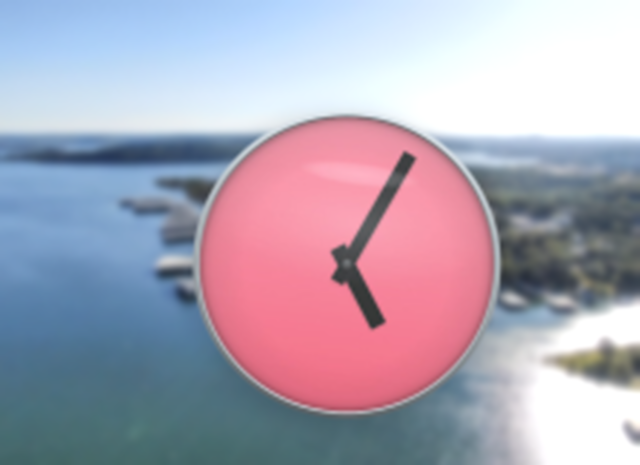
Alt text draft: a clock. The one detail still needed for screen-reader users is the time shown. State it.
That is 5:05
